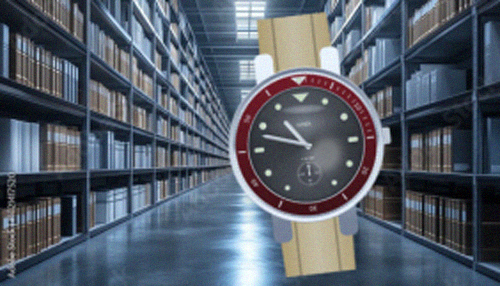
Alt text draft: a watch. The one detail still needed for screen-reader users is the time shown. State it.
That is 10:48
